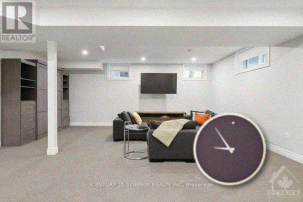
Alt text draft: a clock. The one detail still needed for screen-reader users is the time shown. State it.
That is 8:53
